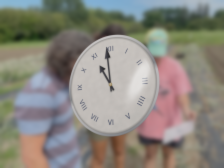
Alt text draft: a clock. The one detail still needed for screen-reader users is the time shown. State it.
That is 10:59
